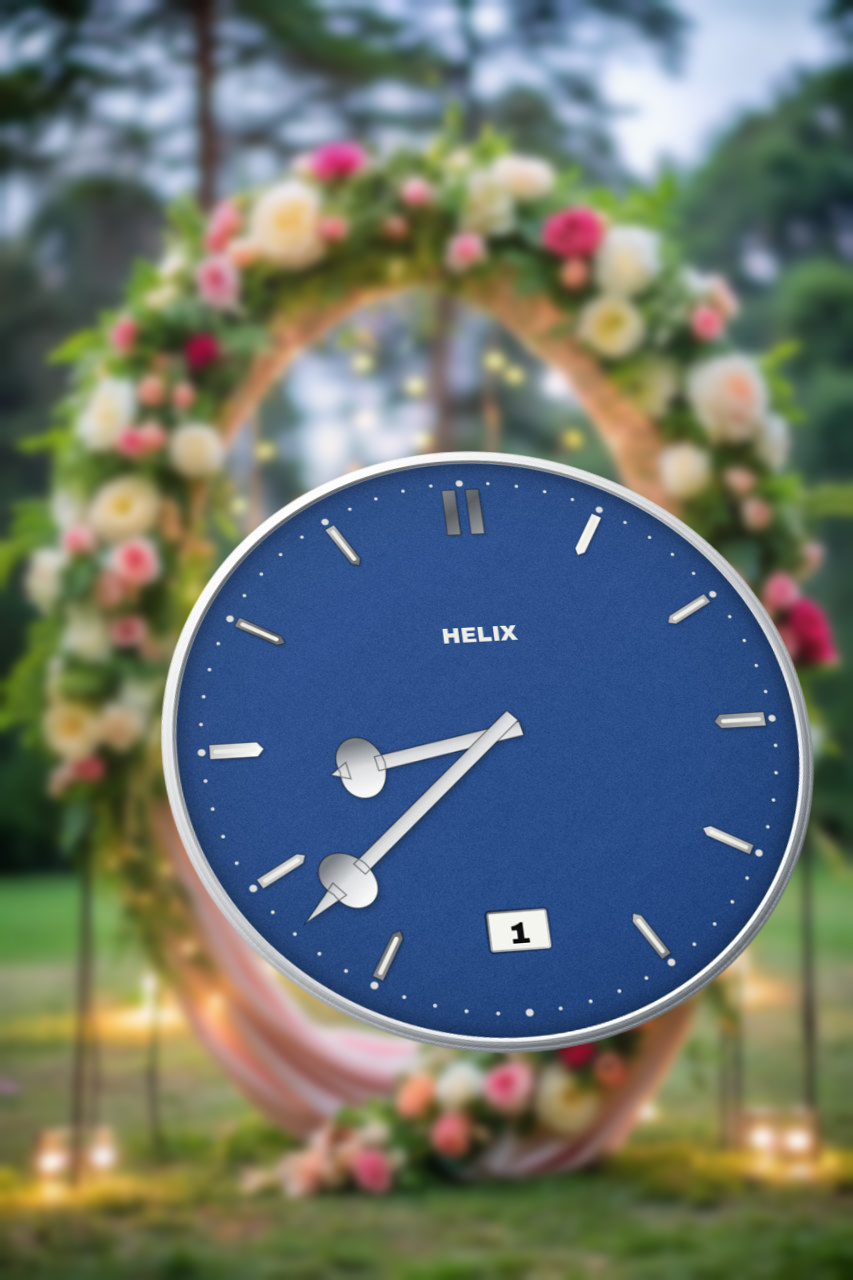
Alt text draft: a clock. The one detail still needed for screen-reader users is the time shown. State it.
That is 8:38
